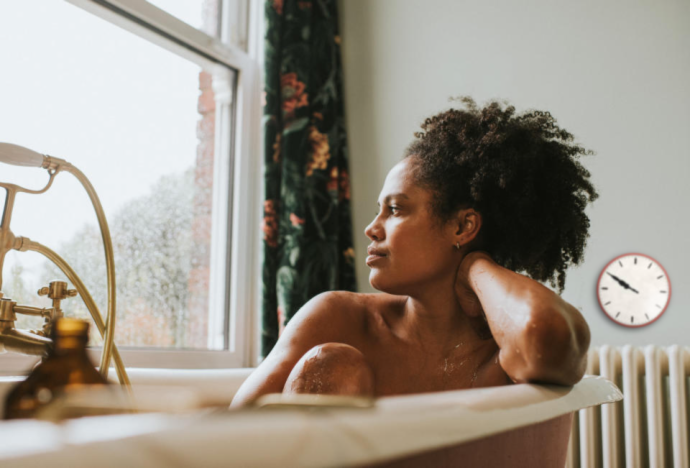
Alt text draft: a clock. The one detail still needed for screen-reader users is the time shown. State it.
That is 9:50
